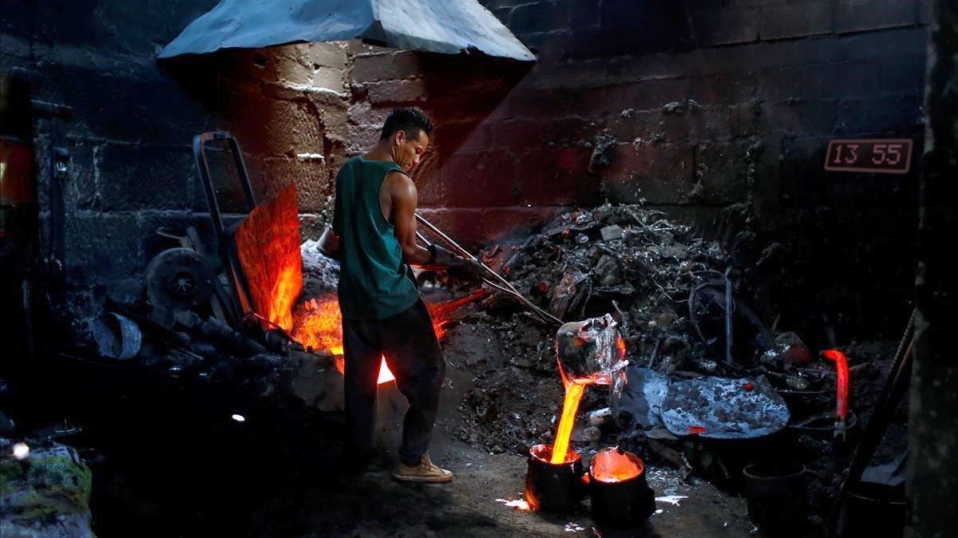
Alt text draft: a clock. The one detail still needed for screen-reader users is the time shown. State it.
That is 13:55
